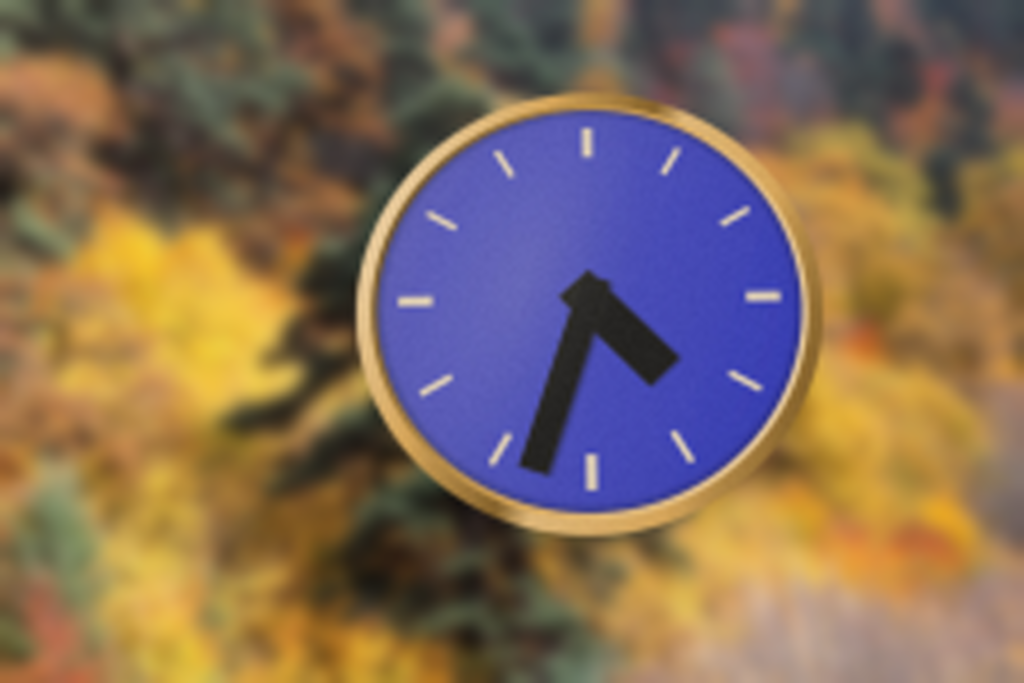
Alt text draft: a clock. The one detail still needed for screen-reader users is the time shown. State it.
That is 4:33
